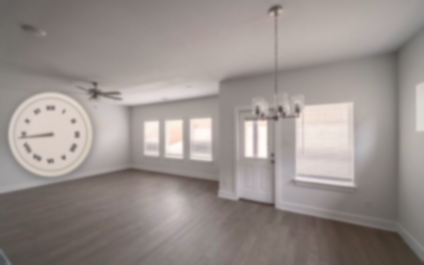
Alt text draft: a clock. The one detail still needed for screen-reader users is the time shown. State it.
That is 8:44
